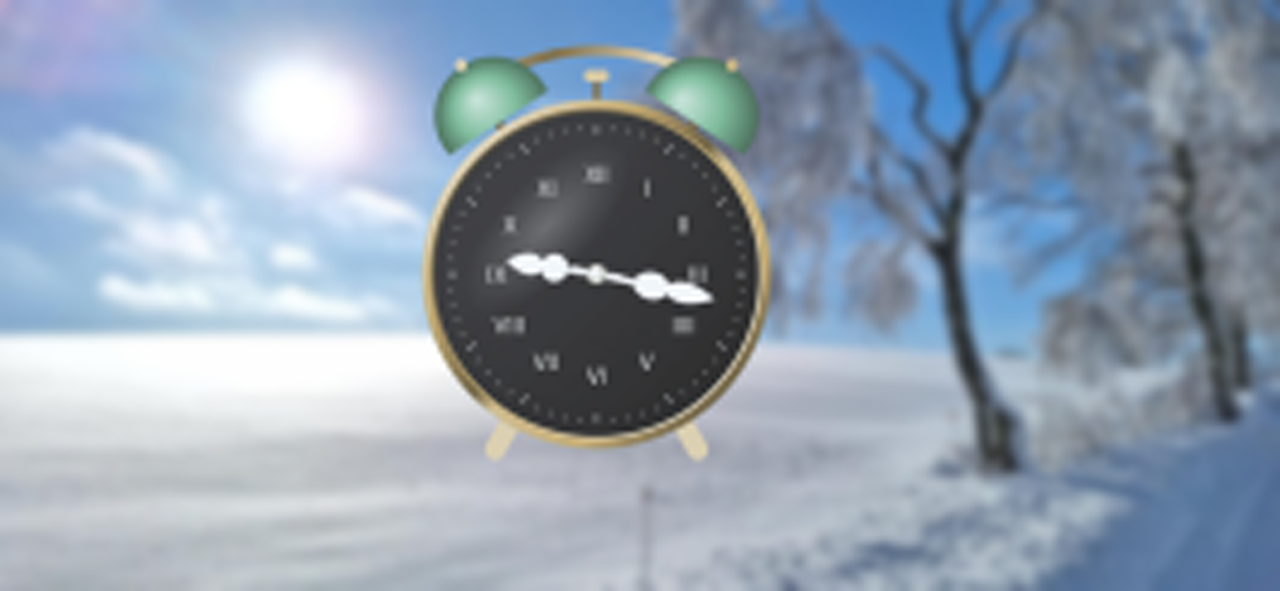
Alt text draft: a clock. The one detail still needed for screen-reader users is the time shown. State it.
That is 9:17
